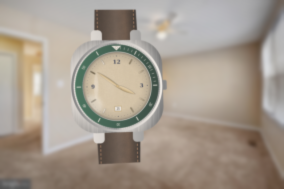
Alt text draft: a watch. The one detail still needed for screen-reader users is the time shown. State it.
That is 3:51
